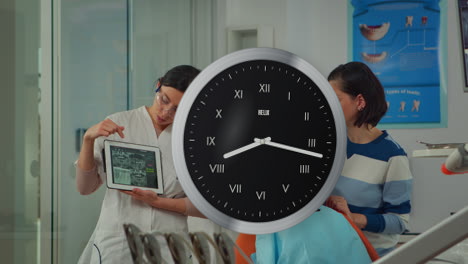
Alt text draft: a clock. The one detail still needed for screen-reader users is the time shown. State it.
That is 8:17
